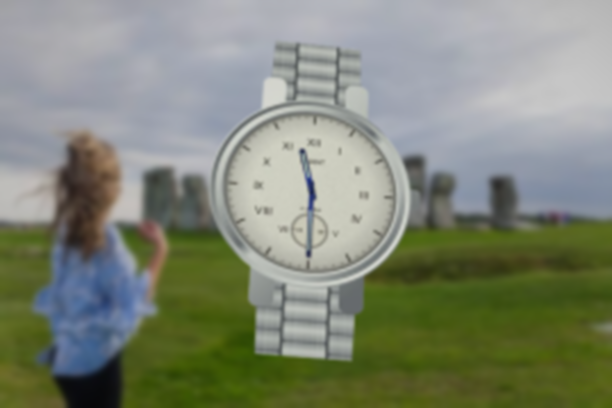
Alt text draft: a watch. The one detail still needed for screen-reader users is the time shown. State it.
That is 11:30
